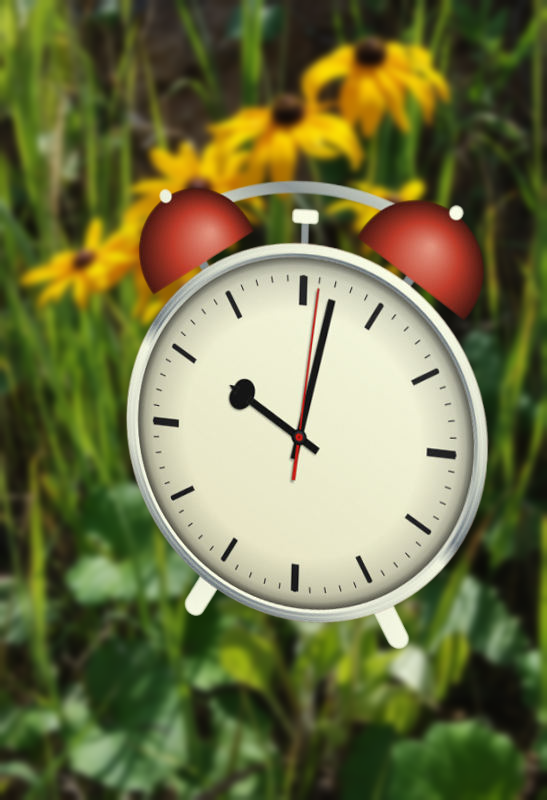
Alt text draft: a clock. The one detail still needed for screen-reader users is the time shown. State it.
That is 10:02:01
